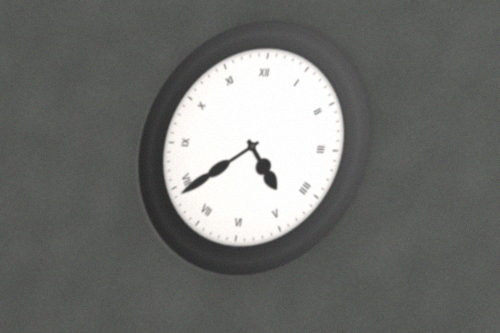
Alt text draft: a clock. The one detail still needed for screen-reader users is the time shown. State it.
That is 4:39
